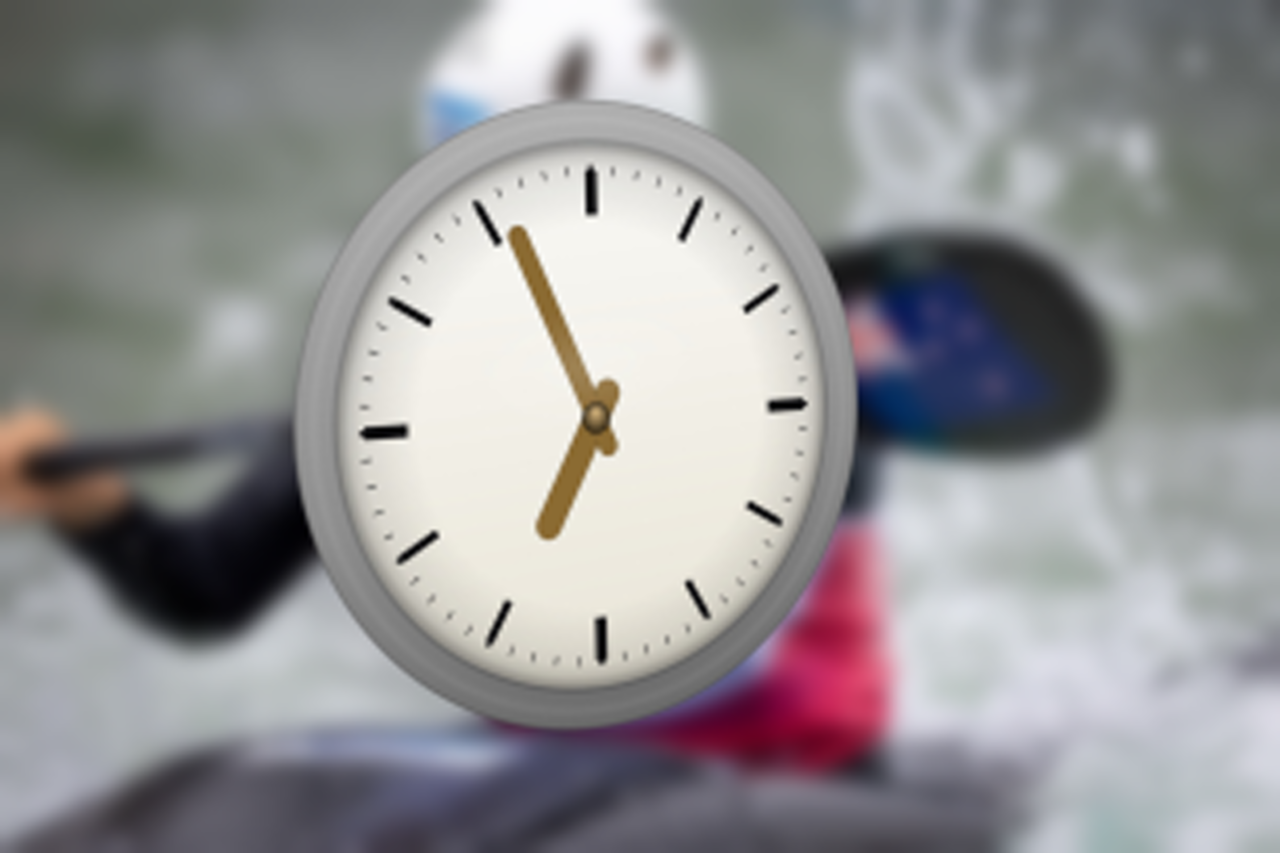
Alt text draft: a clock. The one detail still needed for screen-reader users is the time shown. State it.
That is 6:56
